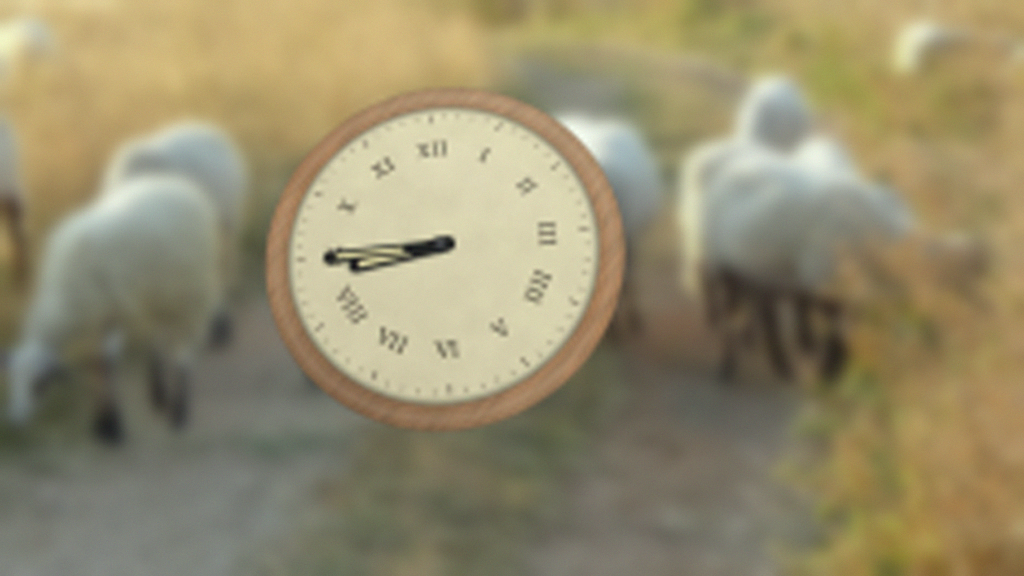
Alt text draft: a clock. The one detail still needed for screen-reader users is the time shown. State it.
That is 8:45
